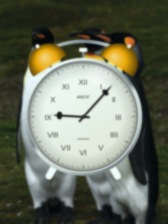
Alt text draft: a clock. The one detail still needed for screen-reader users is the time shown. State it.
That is 9:07
